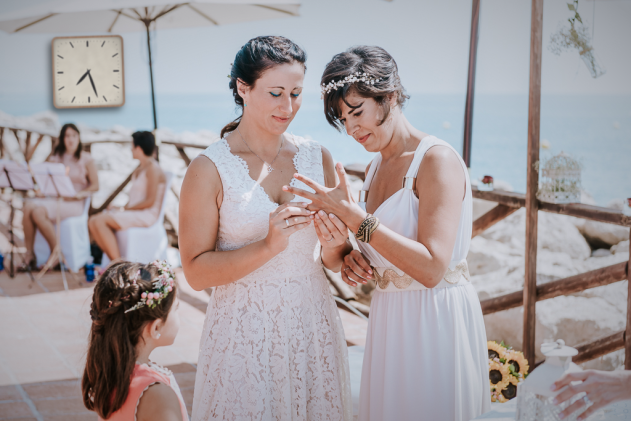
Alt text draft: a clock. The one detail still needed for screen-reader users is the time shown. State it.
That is 7:27
